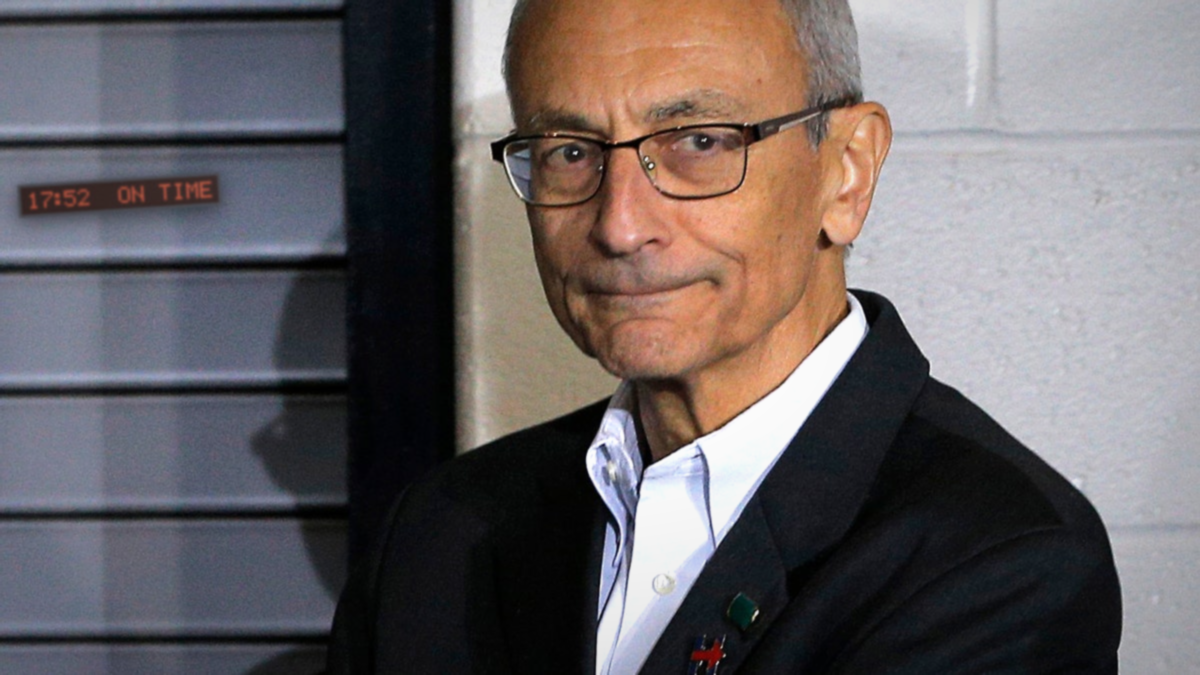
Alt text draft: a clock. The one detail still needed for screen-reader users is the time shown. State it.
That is 17:52
